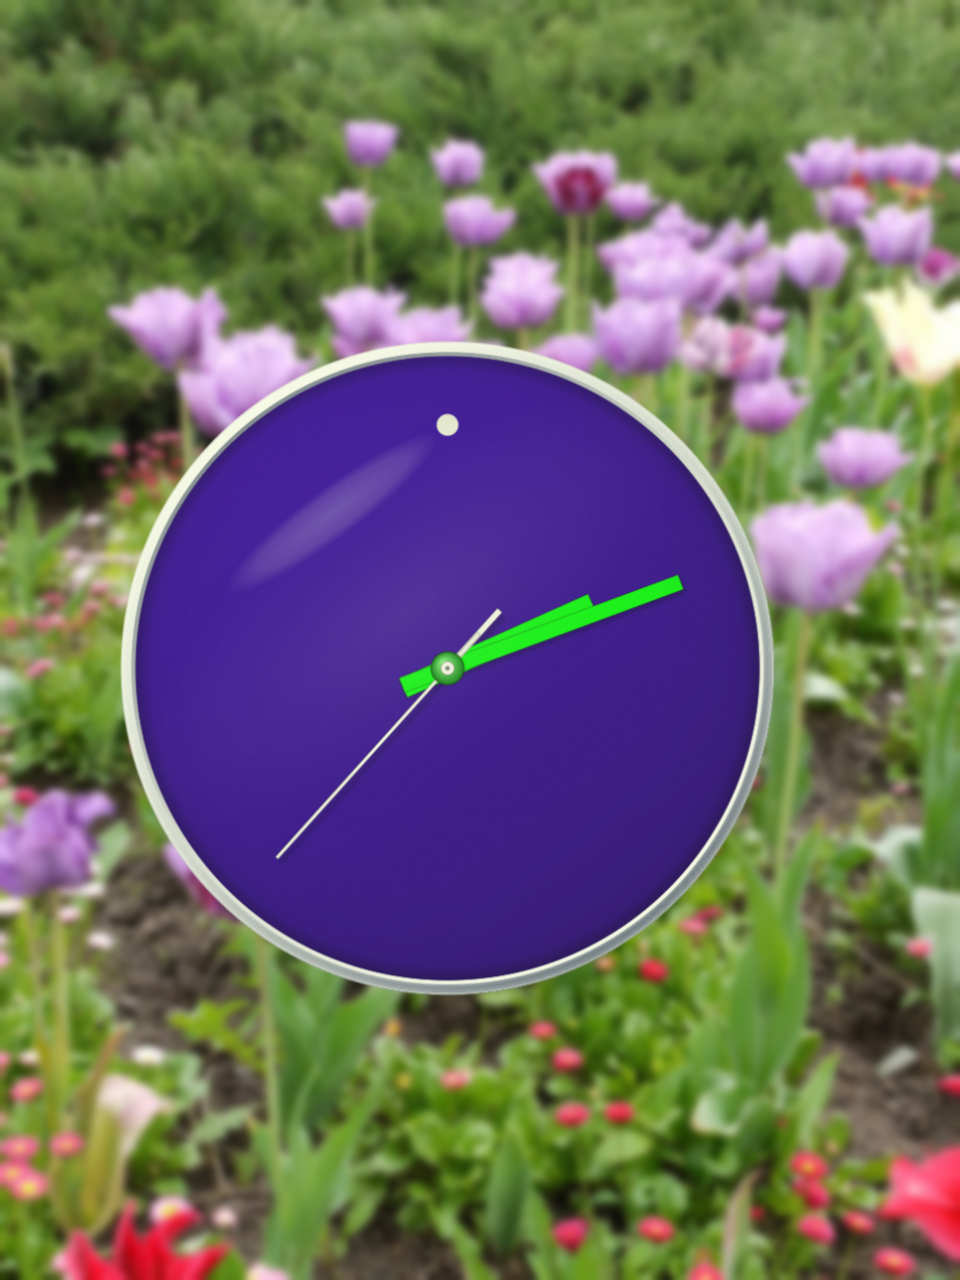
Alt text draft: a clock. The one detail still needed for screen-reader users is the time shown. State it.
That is 2:11:37
